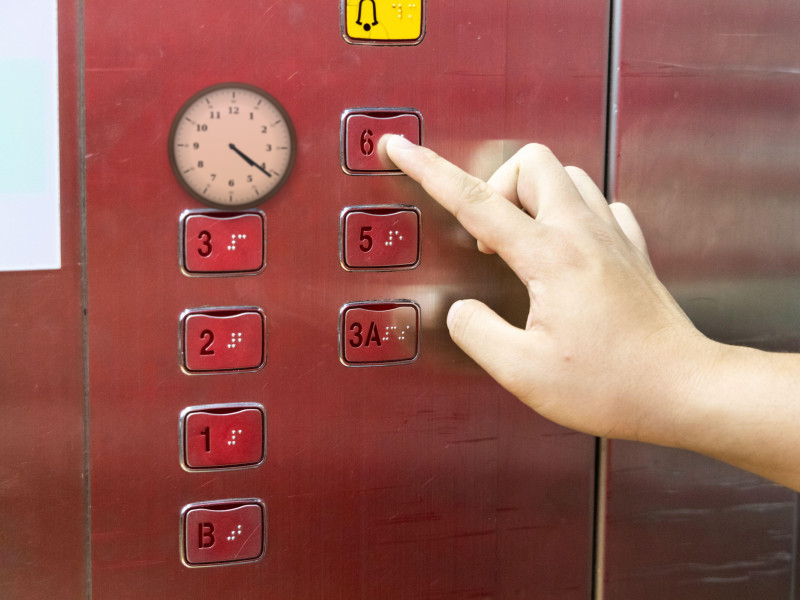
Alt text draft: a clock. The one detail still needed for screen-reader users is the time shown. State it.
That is 4:21
